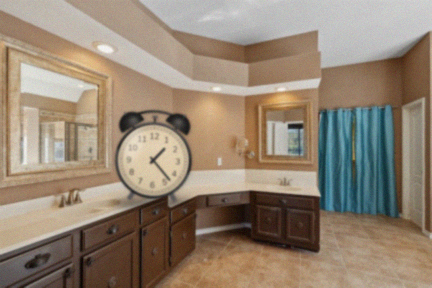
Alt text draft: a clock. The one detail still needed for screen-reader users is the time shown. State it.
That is 1:23
